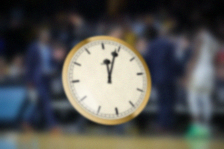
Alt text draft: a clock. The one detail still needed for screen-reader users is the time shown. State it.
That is 12:04
